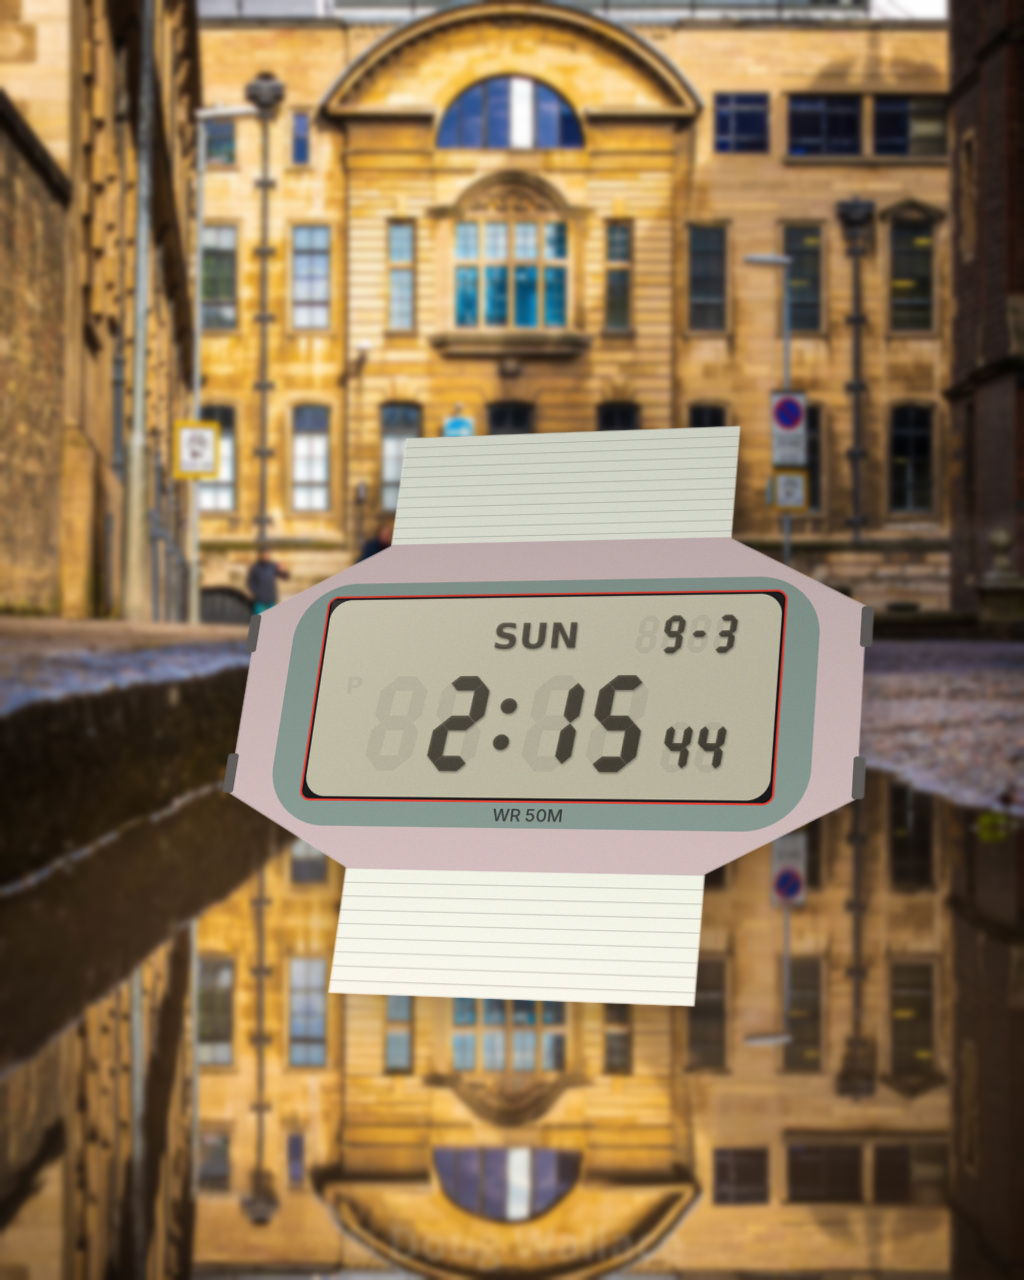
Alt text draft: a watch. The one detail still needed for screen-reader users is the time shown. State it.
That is 2:15:44
